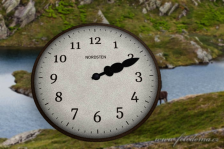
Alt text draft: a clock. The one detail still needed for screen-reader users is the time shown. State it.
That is 2:11
